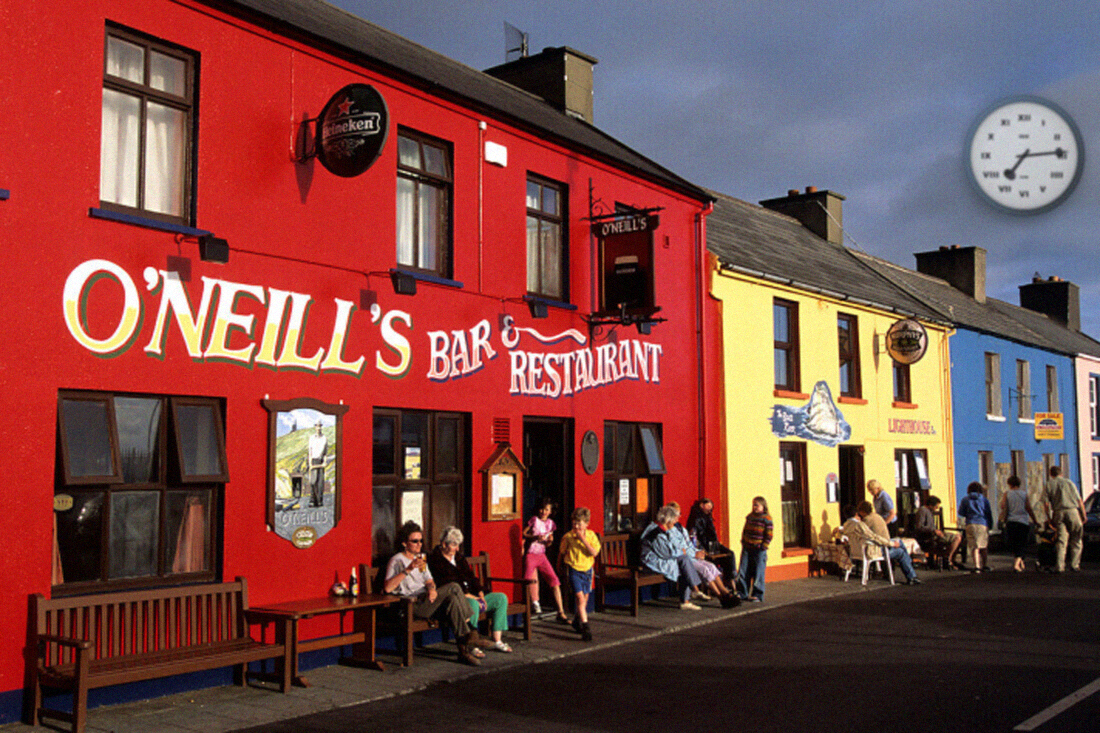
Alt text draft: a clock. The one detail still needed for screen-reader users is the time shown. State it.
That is 7:14
